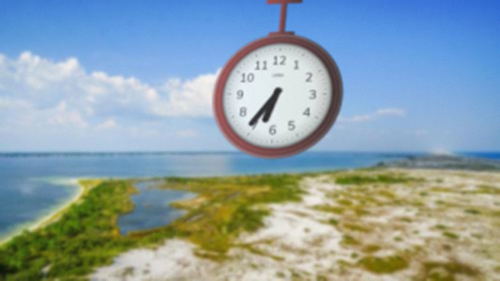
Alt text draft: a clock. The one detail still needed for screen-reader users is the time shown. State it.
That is 6:36
